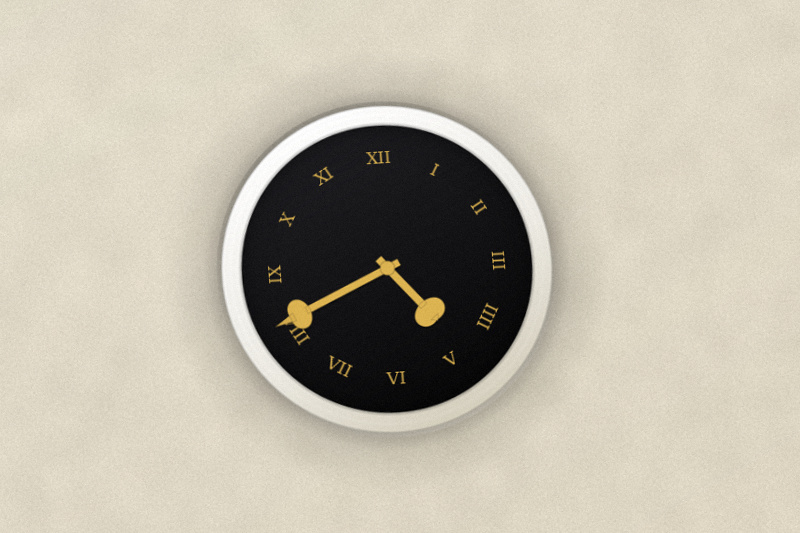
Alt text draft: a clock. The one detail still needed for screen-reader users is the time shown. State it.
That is 4:41
